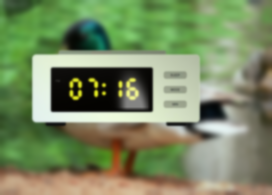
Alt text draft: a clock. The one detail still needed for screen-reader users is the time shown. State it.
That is 7:16
